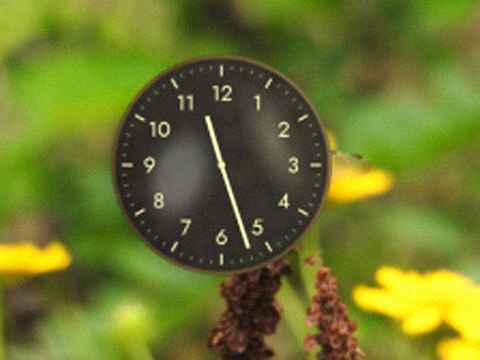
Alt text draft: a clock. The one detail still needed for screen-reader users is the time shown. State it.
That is 11:27
